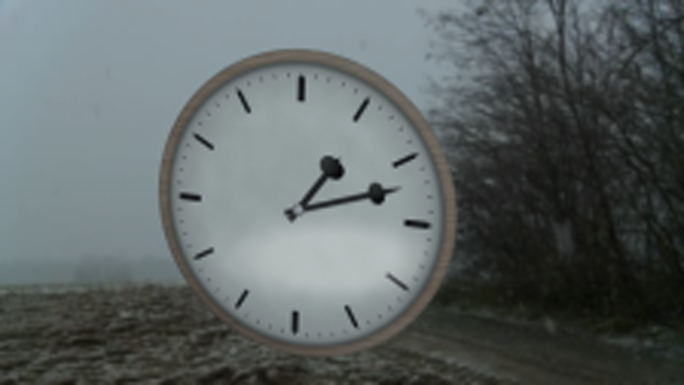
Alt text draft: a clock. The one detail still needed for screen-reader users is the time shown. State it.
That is 1:12
